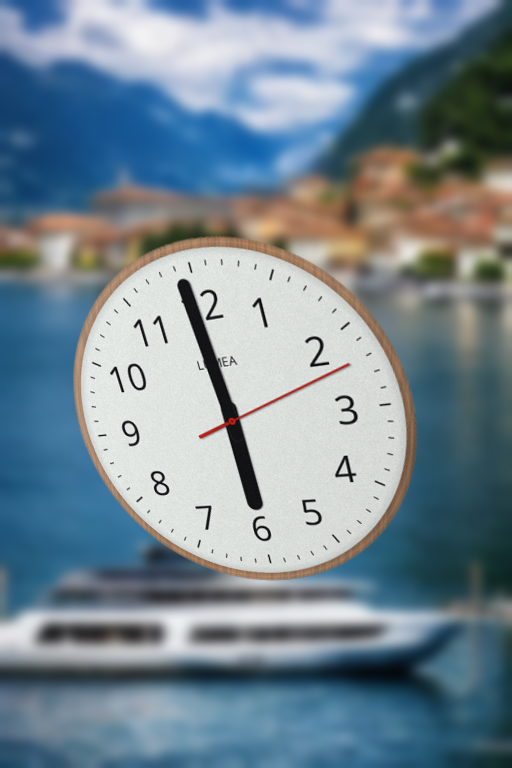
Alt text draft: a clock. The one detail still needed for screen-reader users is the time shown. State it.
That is 5:59:12
